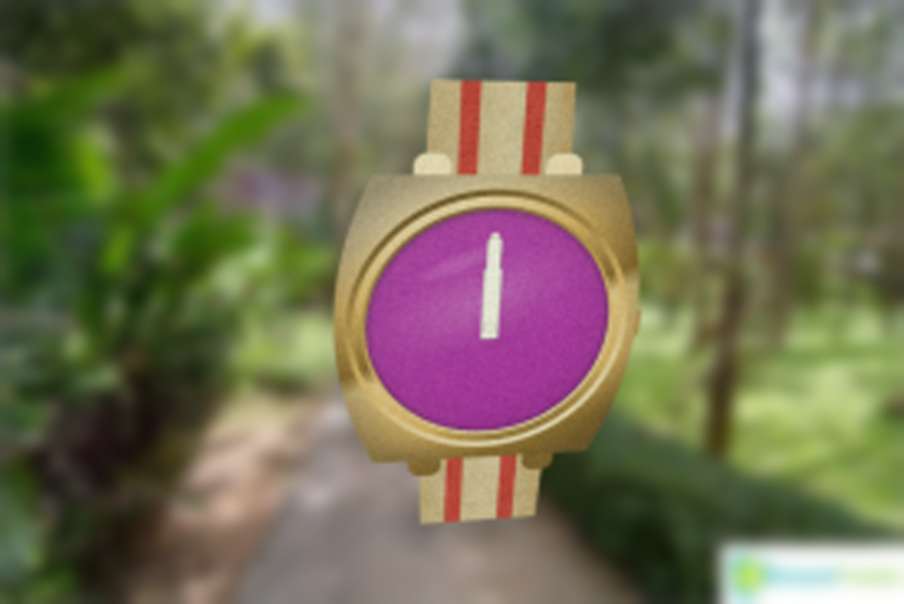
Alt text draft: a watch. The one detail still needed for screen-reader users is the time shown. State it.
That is 12:00
